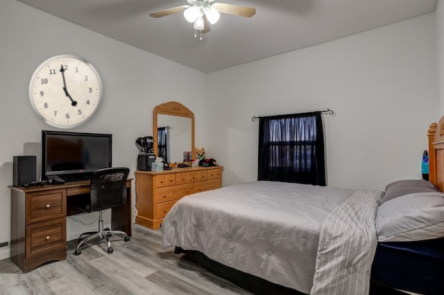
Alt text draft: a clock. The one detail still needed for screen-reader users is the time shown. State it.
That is 4:59
